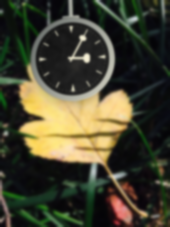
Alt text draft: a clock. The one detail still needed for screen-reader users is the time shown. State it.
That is 3:05
